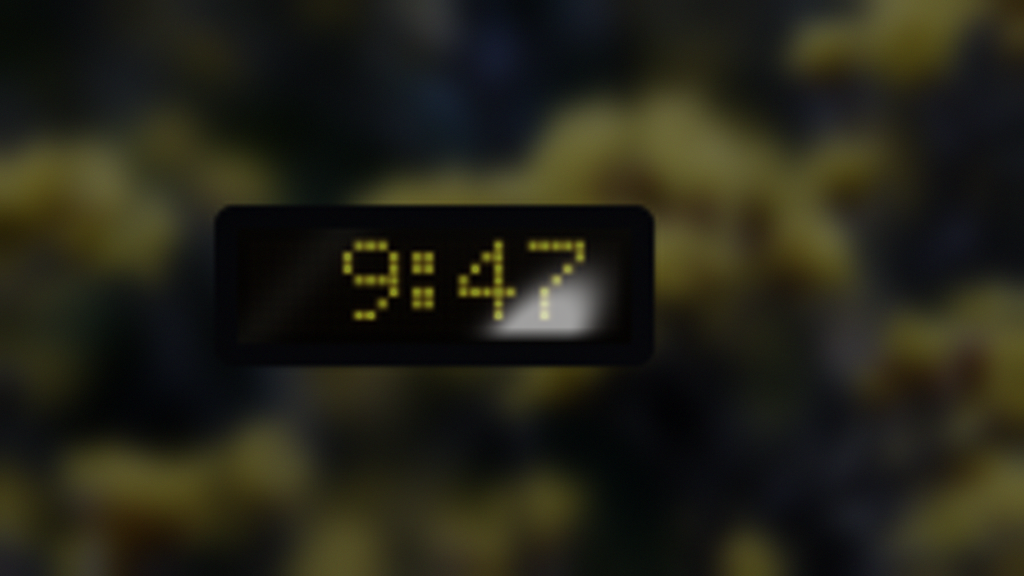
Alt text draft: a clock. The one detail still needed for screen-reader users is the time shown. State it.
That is 9:47
